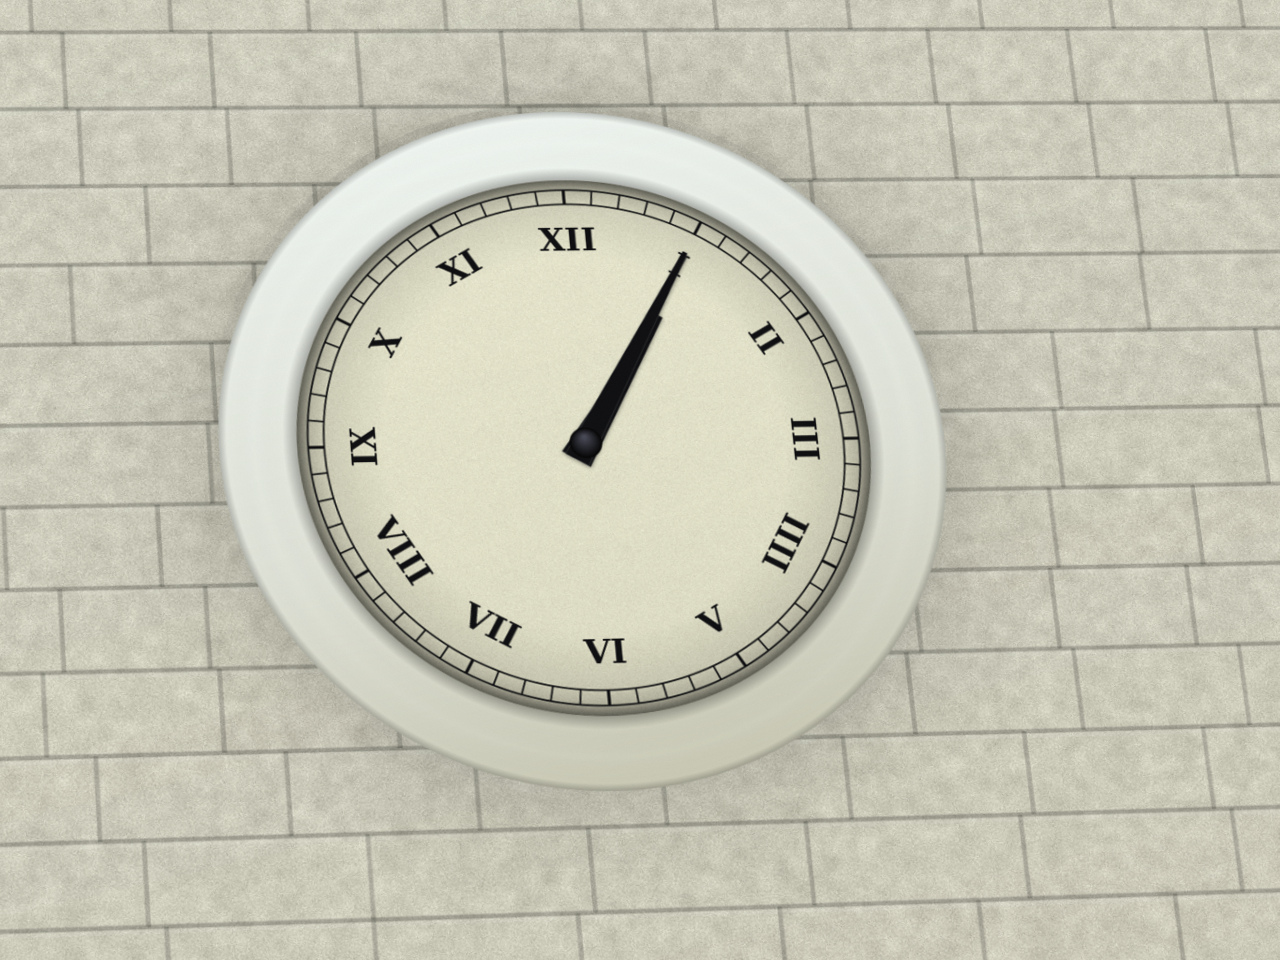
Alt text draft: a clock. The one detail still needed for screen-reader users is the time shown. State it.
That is 1:05
